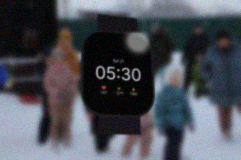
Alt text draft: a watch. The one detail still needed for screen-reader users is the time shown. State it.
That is 5:30
